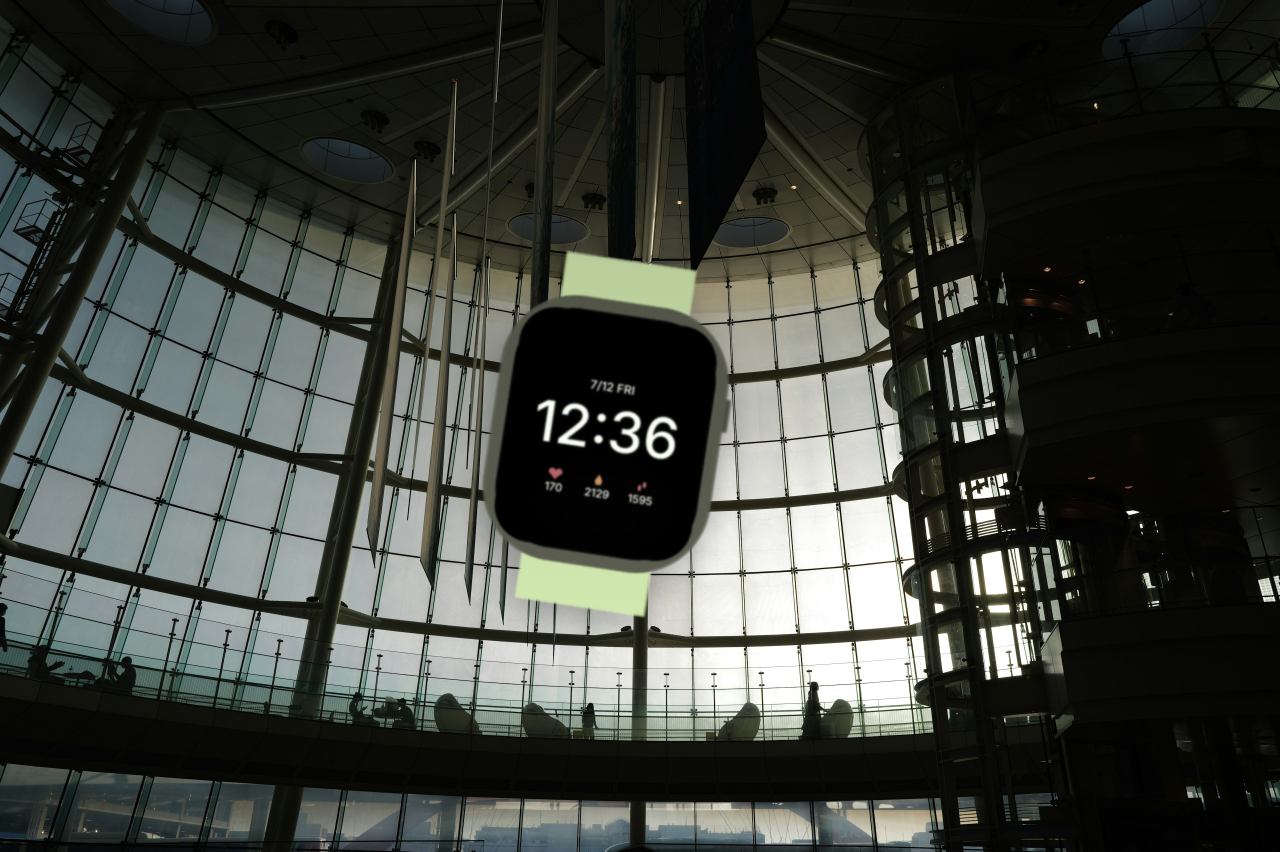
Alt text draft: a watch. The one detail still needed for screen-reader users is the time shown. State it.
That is 12:36
